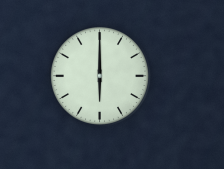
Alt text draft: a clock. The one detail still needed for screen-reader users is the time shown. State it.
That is 6:00
